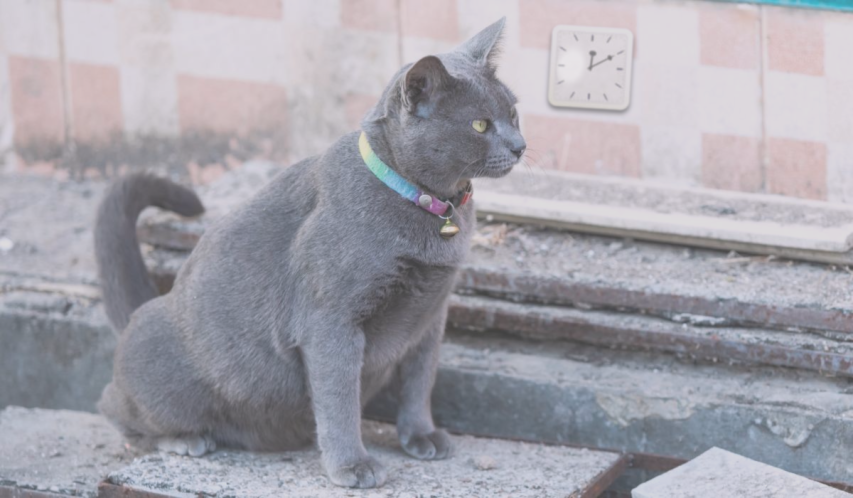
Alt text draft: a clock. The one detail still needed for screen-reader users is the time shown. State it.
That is 12:10
